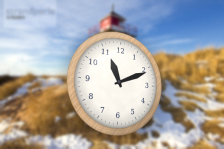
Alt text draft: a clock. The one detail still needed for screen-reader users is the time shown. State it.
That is 11:11
